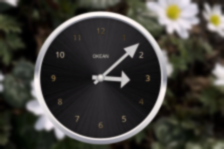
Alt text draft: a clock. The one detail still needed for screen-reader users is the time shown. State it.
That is 3:08
